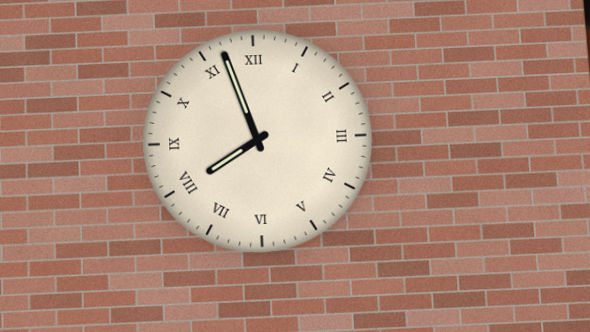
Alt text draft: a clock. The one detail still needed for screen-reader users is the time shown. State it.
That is 7:57
